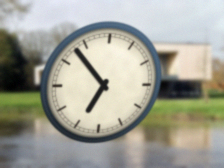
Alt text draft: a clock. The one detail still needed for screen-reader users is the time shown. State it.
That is 6:53
